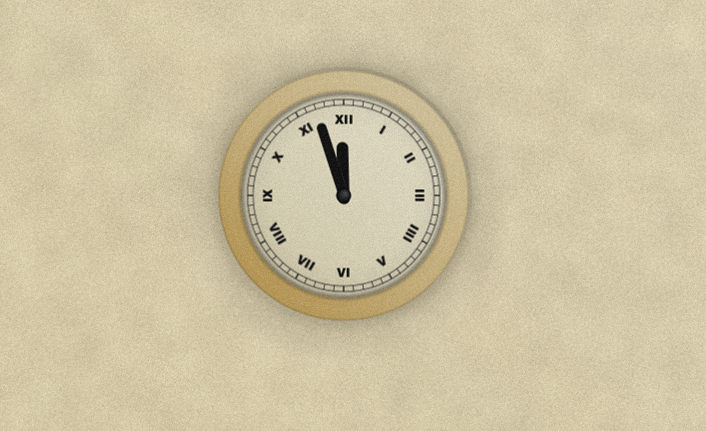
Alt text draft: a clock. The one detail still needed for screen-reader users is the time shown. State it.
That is 11:57
